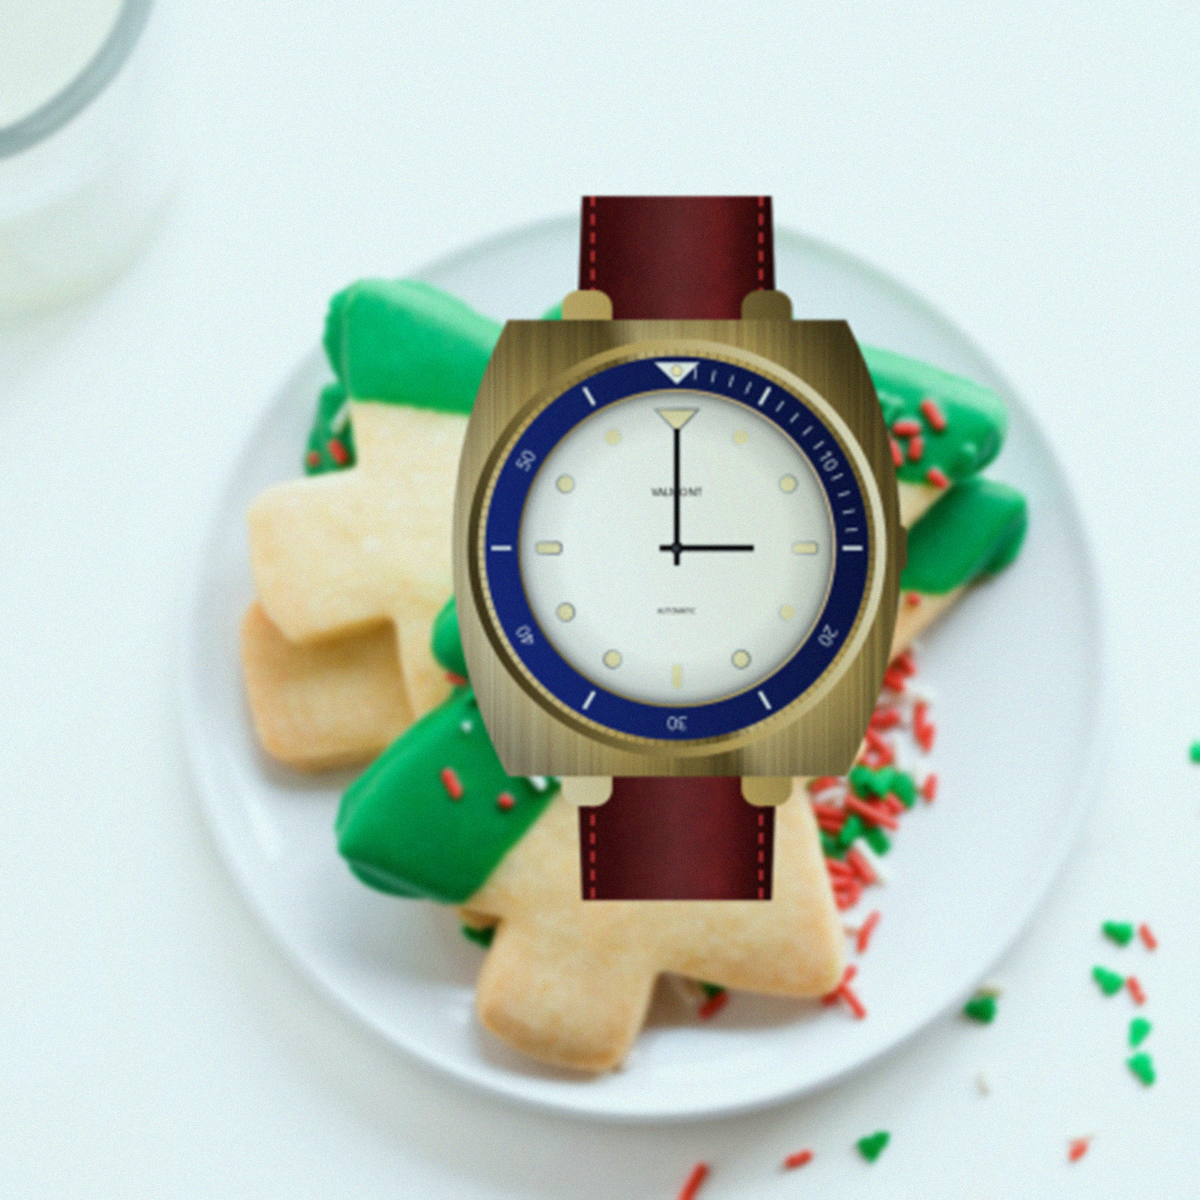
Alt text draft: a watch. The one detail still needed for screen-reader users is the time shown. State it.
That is 3:00
